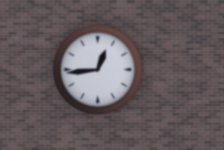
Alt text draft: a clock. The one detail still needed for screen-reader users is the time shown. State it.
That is 12:44
